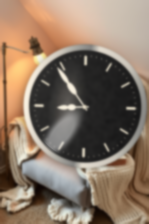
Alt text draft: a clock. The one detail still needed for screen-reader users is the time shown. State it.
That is 8:54
